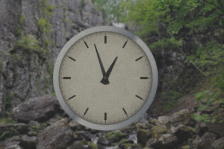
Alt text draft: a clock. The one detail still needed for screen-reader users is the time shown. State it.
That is 12:57
